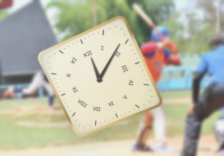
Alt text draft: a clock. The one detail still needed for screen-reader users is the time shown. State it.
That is 12:09
